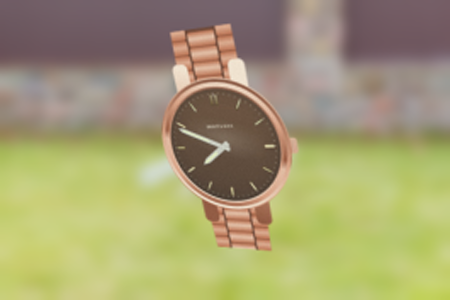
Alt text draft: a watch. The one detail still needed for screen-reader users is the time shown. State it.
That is 7:49
